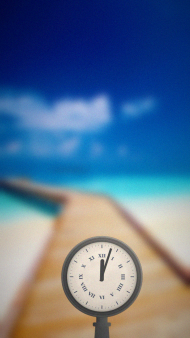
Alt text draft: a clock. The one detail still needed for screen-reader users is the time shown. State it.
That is 12:03
